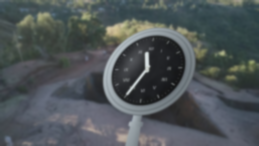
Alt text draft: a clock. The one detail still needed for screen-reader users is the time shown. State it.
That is 11:35
